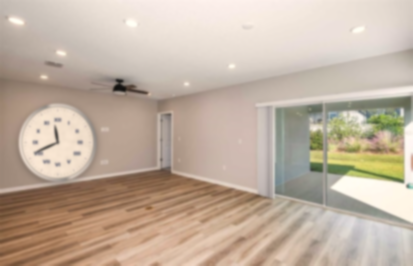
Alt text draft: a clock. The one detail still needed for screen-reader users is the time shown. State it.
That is 11:41
